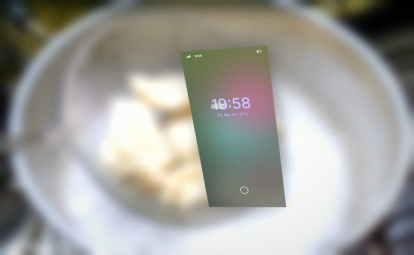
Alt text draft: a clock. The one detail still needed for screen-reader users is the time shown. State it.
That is 19:58
